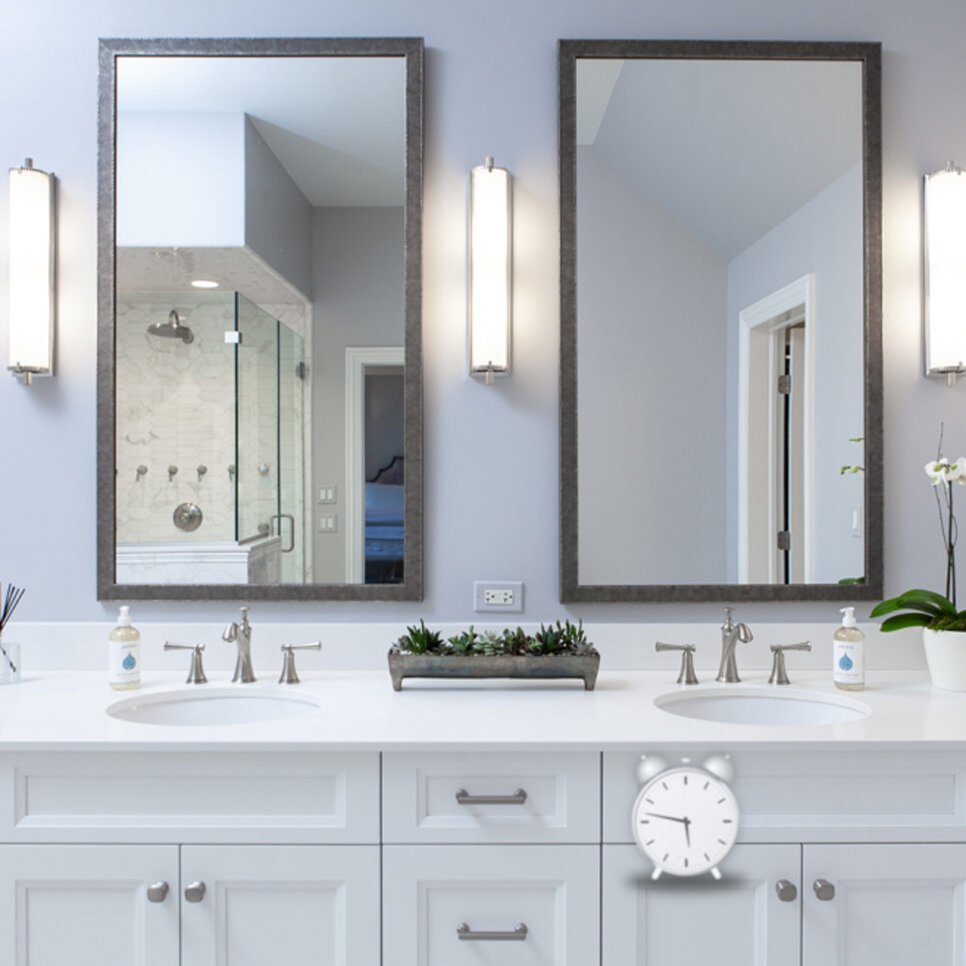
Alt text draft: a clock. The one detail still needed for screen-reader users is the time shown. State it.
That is 5:47
